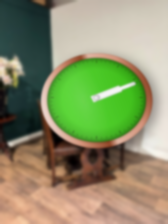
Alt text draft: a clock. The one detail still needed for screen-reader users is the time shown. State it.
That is 2:11
